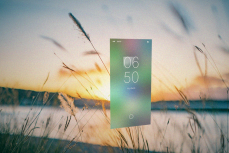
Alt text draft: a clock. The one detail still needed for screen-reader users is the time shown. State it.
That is 6:50
